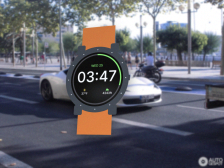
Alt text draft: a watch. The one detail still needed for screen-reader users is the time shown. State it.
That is 3:47
